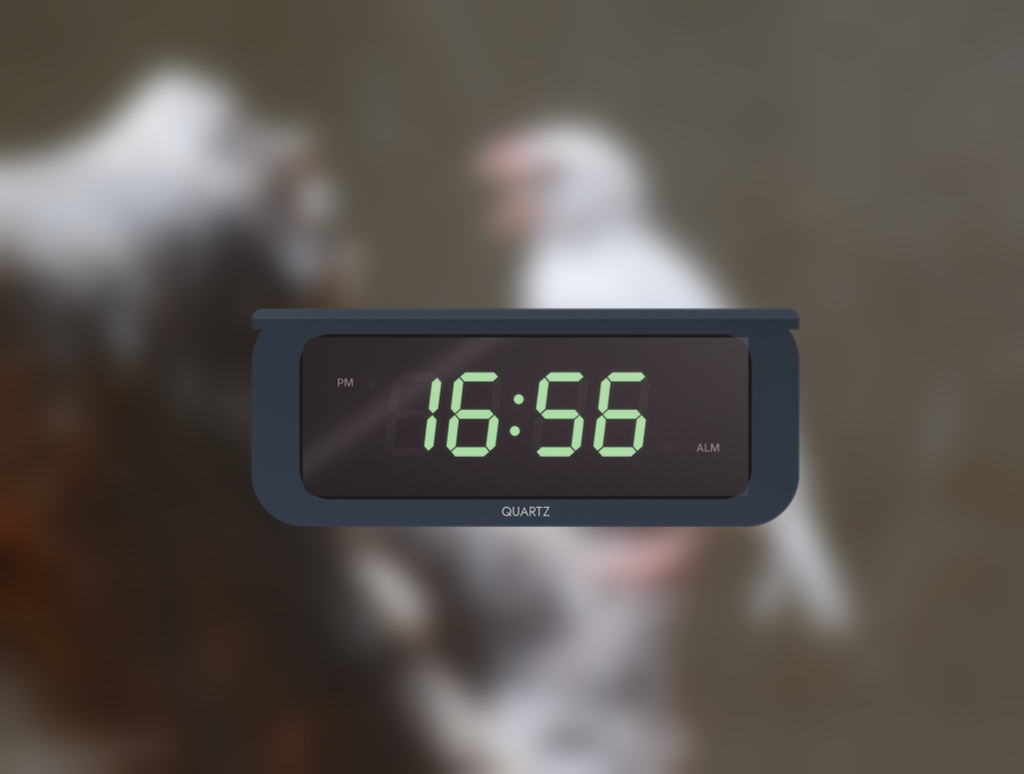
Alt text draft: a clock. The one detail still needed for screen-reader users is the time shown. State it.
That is 16:56
